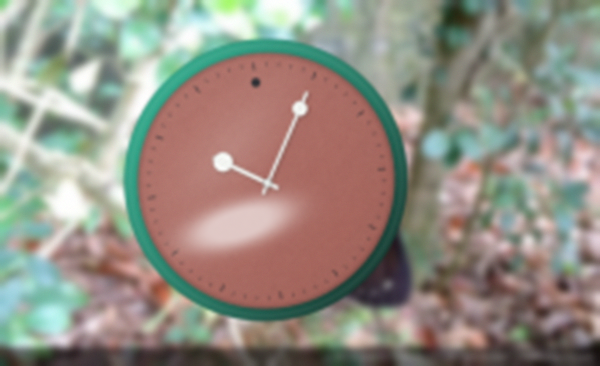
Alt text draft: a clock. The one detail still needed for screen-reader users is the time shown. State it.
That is 10:05
